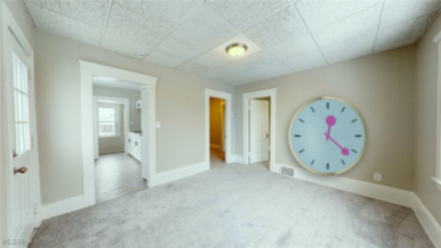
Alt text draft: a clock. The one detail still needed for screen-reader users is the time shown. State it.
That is 12:22
